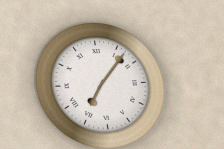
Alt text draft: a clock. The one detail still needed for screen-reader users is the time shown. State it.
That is 7:07
